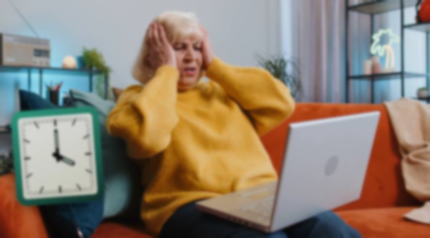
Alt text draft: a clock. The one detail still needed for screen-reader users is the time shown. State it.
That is 4:00
